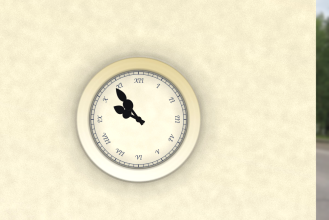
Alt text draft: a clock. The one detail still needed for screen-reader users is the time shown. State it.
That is 9:54
